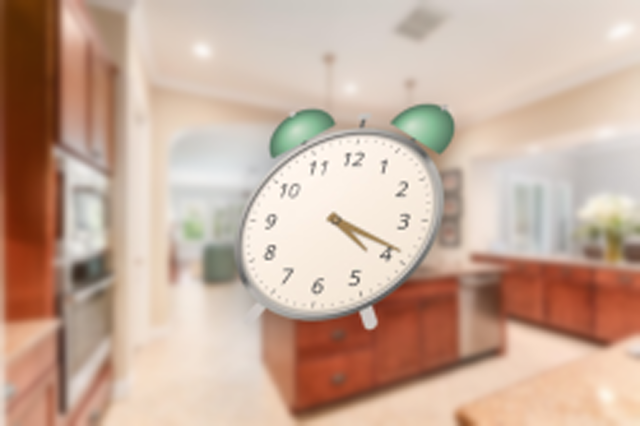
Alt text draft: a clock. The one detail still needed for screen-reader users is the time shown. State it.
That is 4:19
